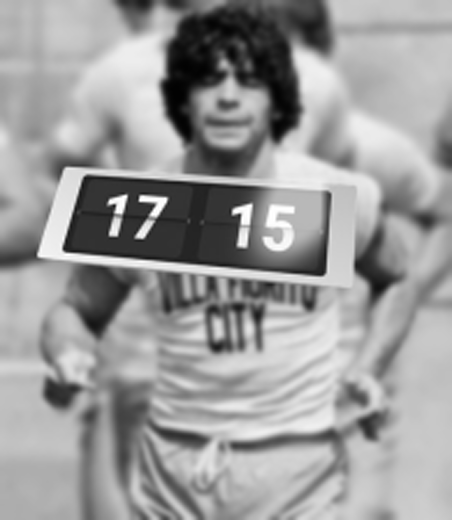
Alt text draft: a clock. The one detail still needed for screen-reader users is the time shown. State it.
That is 17:15
